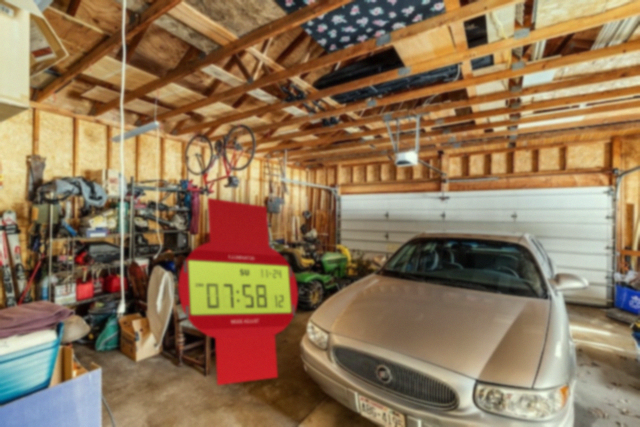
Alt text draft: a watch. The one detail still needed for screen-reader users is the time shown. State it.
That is 7:58:12
